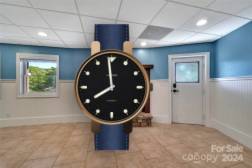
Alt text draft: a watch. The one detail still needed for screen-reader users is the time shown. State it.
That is 7:59
